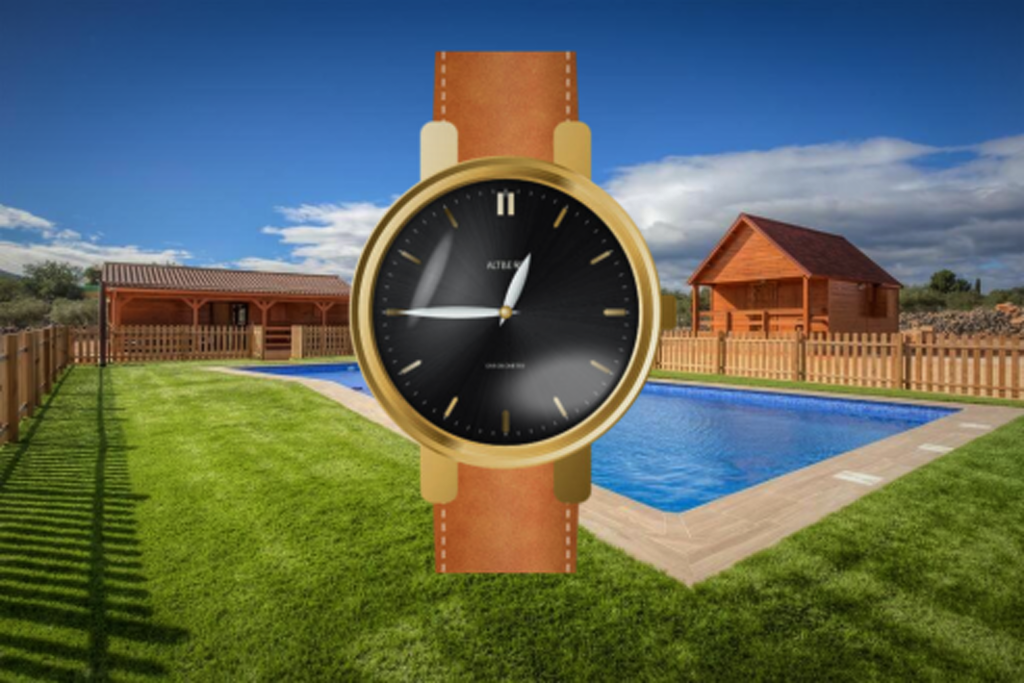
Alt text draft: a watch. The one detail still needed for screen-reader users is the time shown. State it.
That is 12:45
